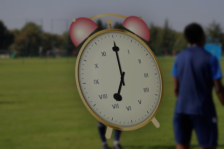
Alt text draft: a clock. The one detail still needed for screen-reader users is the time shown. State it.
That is 7:00
